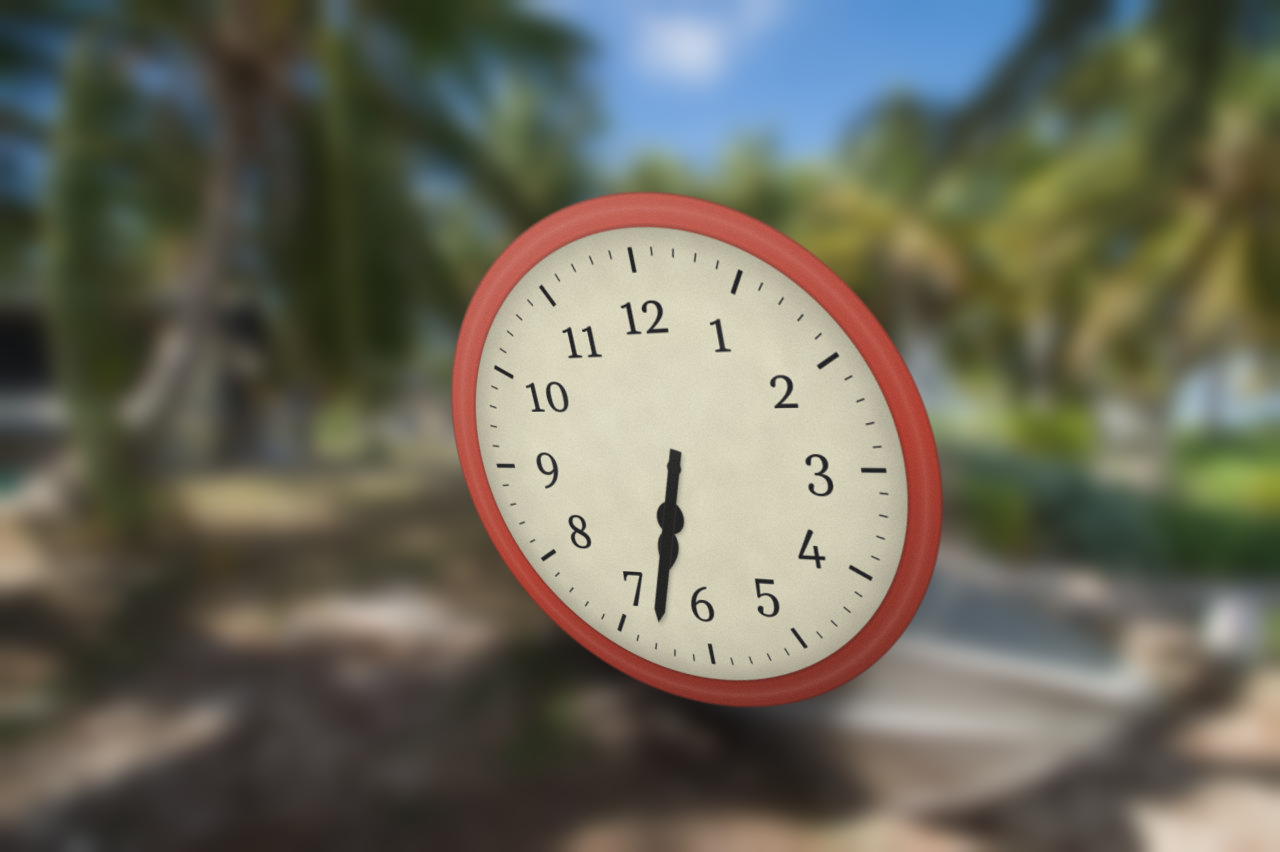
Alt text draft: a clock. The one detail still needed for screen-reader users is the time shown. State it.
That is 6:33
